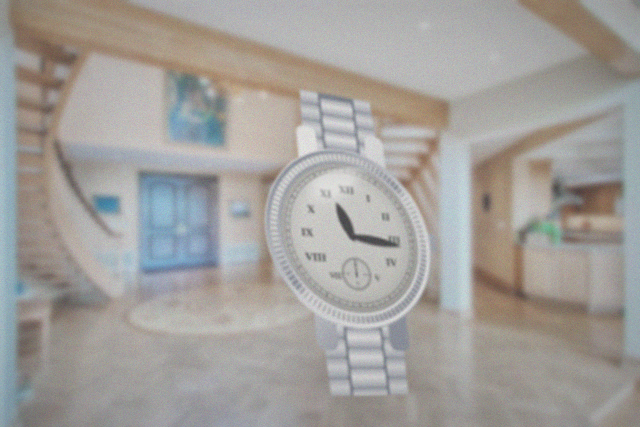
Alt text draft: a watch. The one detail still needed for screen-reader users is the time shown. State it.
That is 11:16
